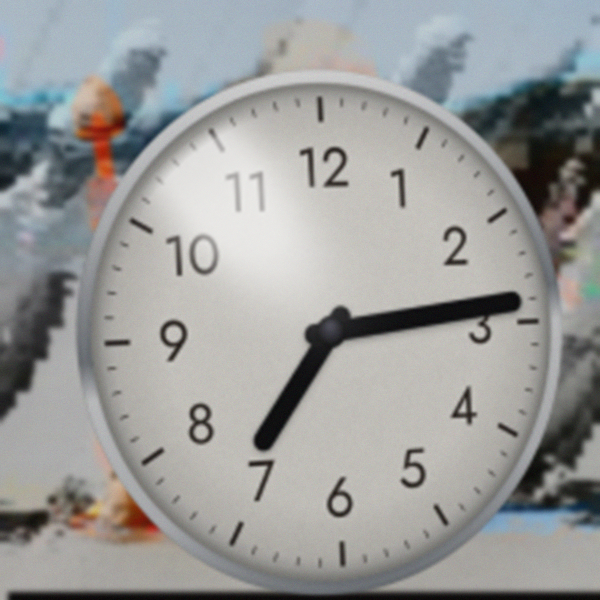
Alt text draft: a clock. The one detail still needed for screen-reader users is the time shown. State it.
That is 7:14
